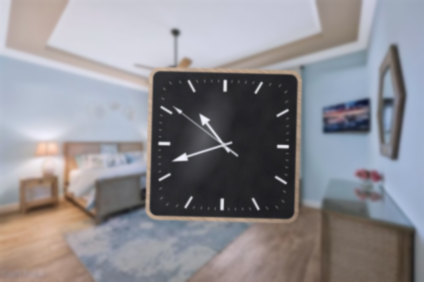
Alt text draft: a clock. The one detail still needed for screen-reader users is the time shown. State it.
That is 10:41:51
